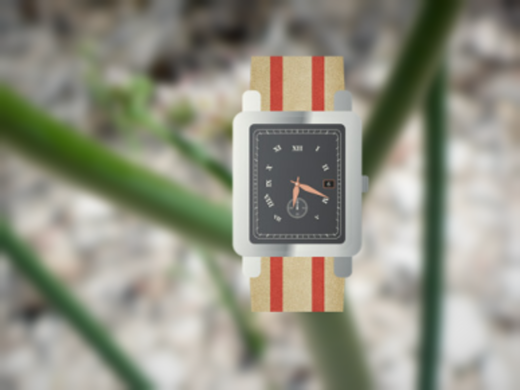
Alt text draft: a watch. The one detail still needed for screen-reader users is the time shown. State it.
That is 6:19
